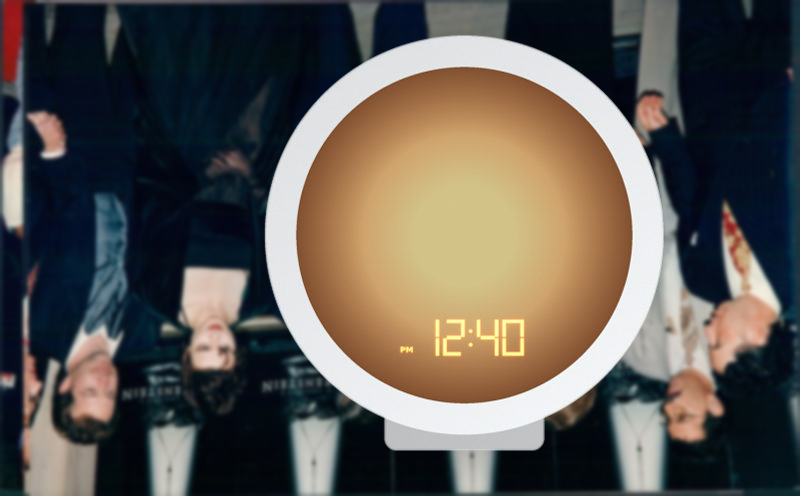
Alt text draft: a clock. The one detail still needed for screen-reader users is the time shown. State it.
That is 12:40
